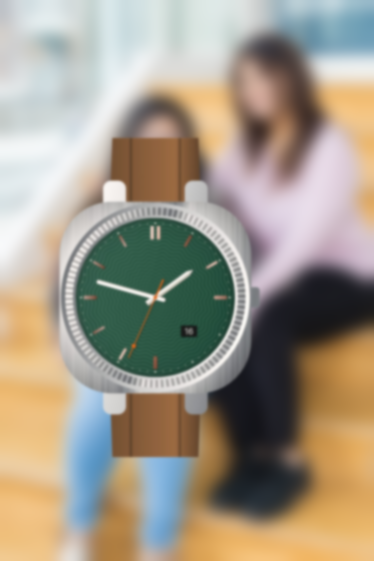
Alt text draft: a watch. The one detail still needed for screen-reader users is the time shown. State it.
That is 1:47:34
